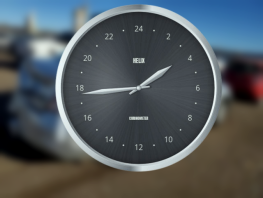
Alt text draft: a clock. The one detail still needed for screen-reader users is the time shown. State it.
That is 3:44
